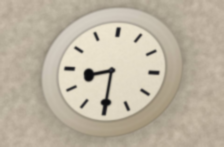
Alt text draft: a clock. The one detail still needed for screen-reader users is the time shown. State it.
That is 8:30
